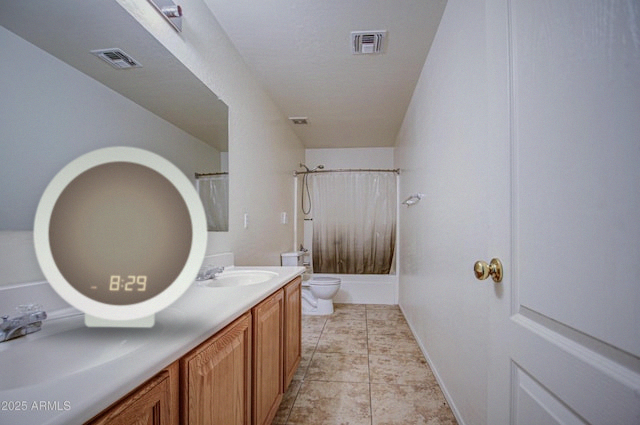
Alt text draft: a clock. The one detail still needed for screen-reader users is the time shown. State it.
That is 8:29
